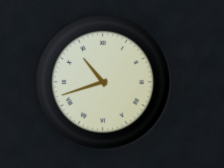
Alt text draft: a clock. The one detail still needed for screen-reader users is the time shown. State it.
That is 10:42
